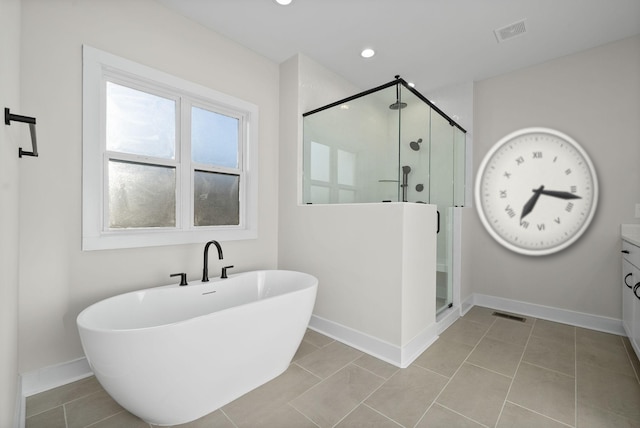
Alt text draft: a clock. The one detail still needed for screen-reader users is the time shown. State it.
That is 7:17
